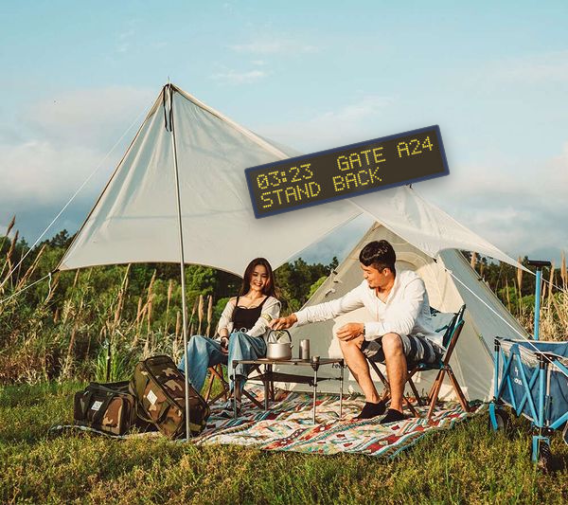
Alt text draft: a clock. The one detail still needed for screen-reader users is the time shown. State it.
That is 3:23
